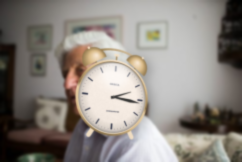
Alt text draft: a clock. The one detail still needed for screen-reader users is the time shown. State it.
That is 2:16
